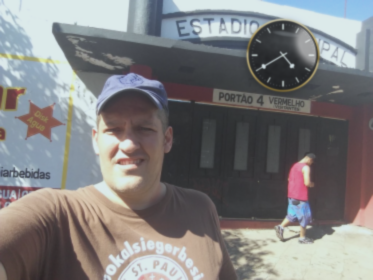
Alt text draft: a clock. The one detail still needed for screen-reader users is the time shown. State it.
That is 4:40
